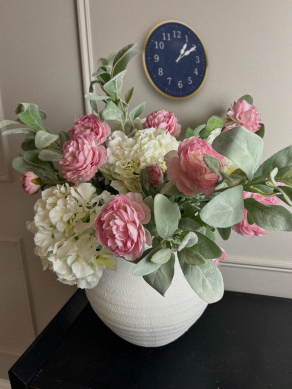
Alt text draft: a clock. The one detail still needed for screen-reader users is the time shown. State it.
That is 1:10
